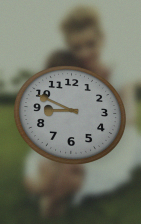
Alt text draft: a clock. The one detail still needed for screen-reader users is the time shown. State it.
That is 8:49
